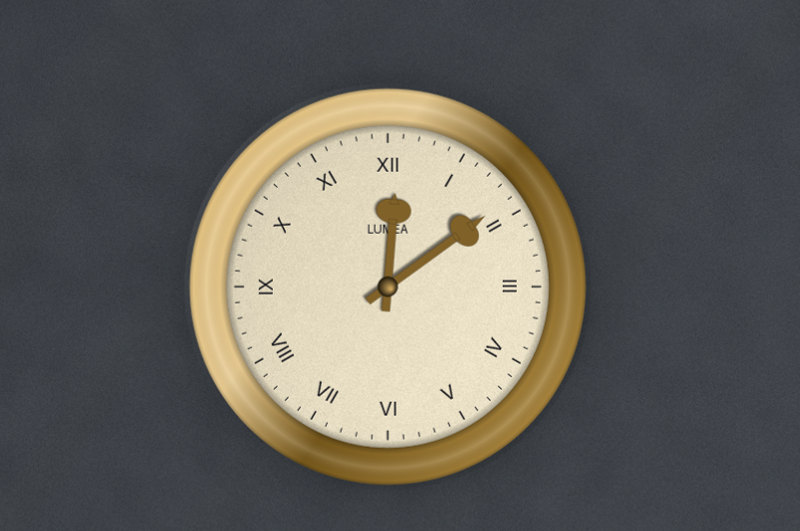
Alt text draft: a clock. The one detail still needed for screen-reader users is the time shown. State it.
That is 12:09
